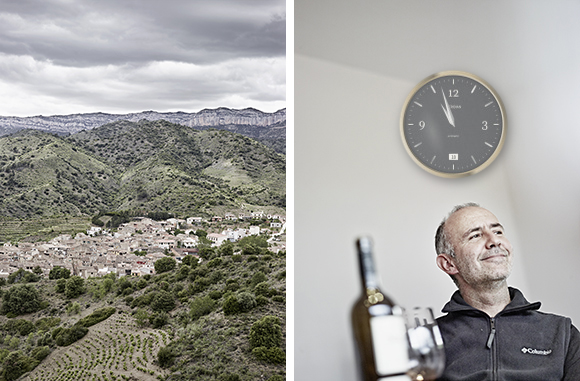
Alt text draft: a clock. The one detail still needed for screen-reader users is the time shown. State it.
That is 10:57
